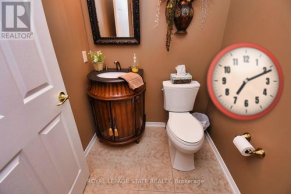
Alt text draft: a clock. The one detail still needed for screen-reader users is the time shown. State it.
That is 7:11
